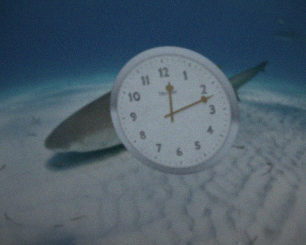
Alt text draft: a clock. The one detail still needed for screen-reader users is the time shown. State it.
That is 12:12
